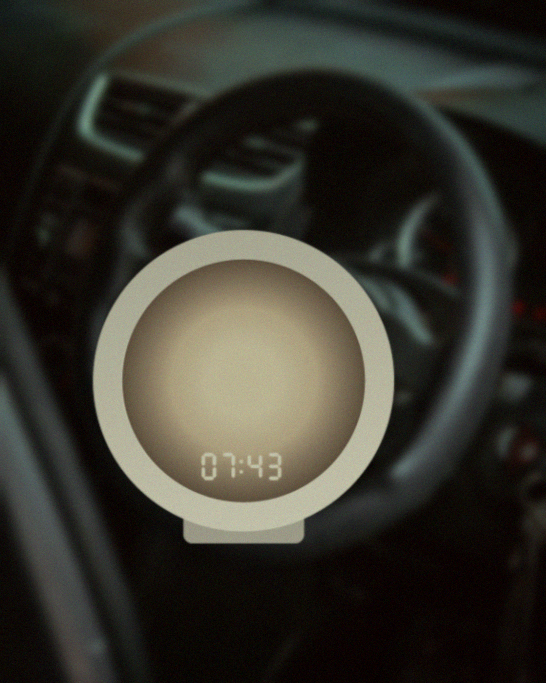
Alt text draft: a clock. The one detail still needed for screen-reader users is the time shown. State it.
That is 7:43
